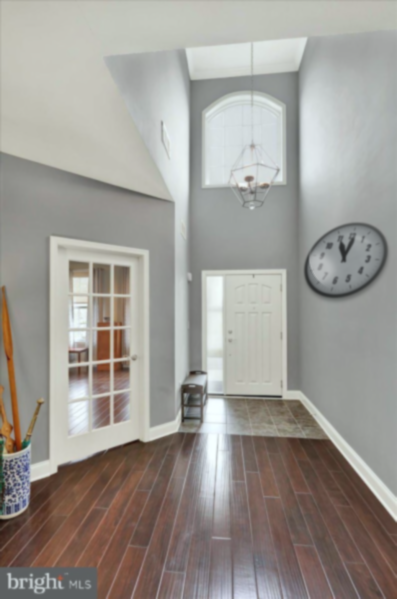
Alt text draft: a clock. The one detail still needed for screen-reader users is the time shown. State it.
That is 11:01
